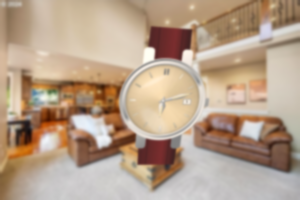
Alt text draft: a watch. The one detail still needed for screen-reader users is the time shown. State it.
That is 6:12
